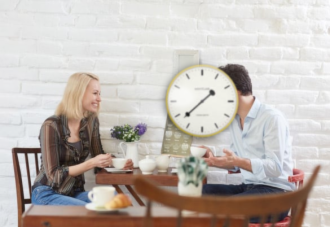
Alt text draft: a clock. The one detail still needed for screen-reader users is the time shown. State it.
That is 1:38
